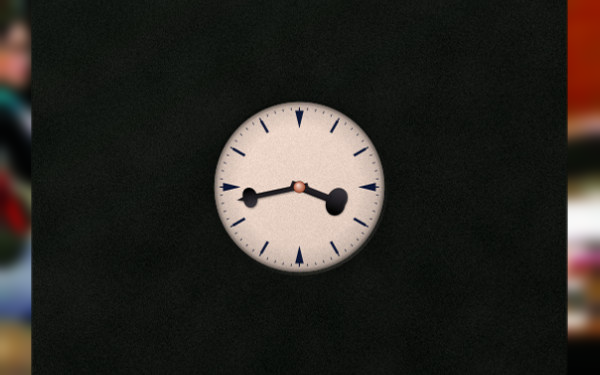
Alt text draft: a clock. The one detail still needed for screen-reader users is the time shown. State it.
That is 3:43
